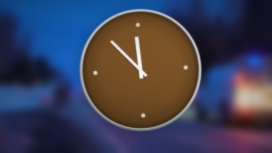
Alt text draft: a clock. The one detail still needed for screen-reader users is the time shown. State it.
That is 11:53
